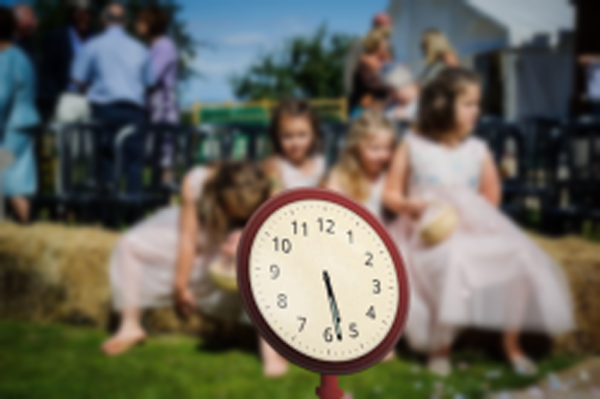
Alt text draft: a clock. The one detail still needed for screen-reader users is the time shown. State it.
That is 5:28
